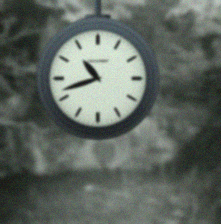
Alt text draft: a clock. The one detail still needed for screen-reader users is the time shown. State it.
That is 10:42
